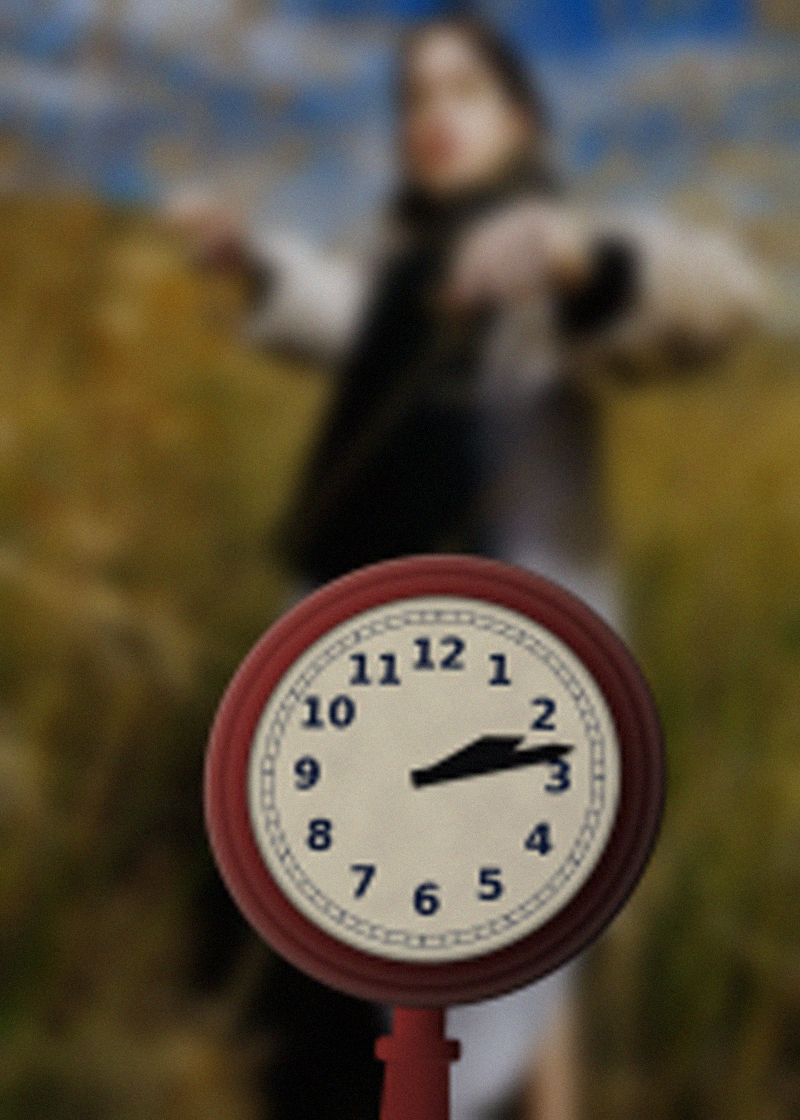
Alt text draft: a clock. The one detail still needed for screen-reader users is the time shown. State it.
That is 2:13
